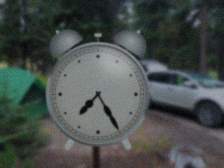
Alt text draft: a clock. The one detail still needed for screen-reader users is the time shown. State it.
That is 7:25
